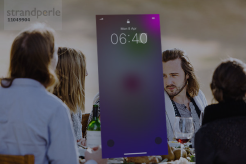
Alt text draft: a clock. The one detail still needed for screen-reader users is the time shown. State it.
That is 6:40
